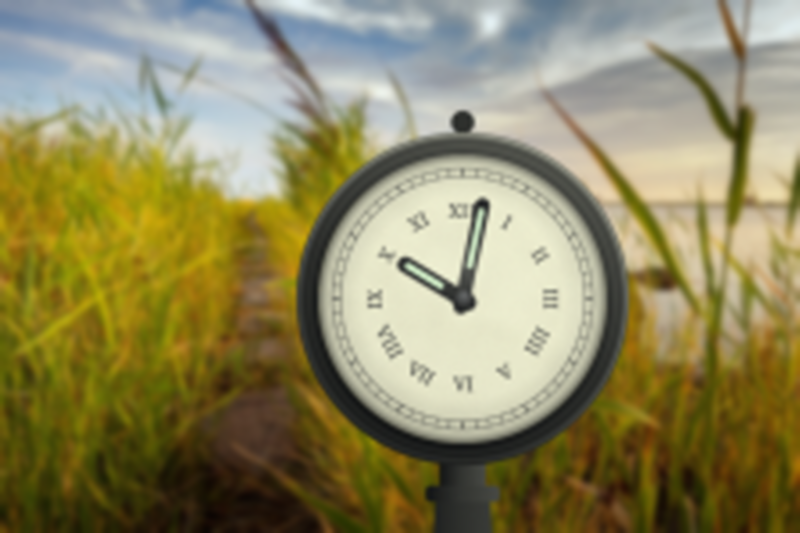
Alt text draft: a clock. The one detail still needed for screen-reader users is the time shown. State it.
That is 10:02
